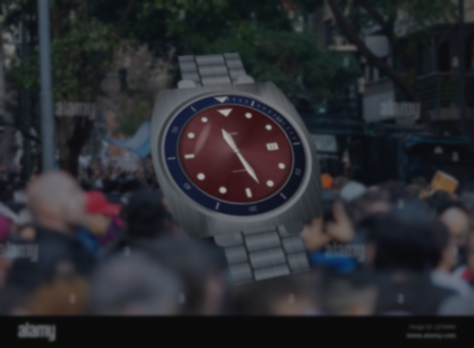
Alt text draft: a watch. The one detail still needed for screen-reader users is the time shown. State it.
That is 11:27
